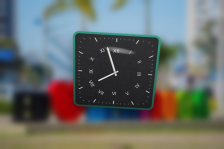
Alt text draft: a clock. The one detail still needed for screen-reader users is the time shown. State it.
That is 7:57
